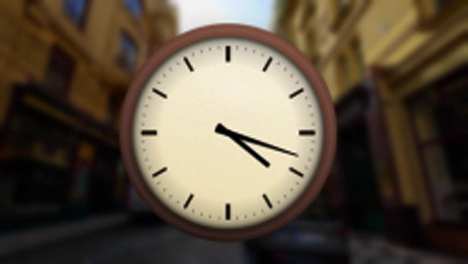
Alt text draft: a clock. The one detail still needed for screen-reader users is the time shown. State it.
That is 4:18
